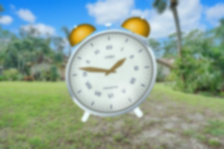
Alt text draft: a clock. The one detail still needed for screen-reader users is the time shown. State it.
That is 1:47
